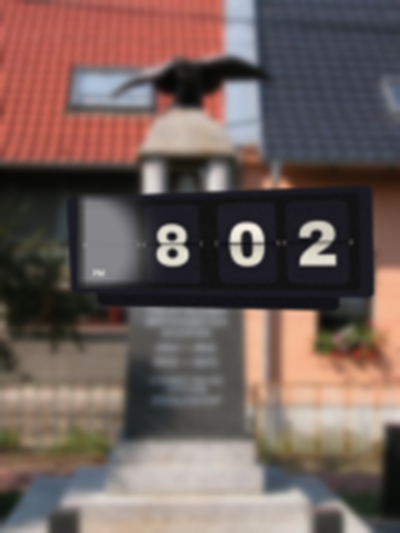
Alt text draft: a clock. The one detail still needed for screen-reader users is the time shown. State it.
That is 8:02
